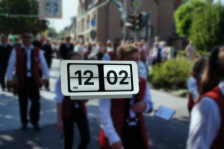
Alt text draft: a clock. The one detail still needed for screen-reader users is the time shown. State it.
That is 12:02
